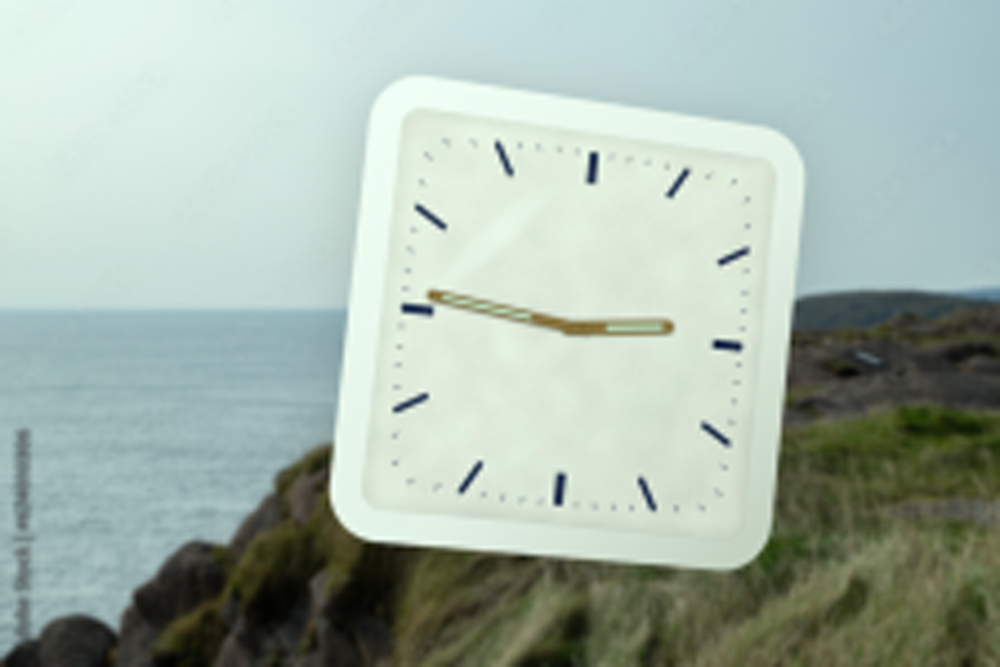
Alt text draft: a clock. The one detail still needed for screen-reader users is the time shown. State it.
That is 2:46
